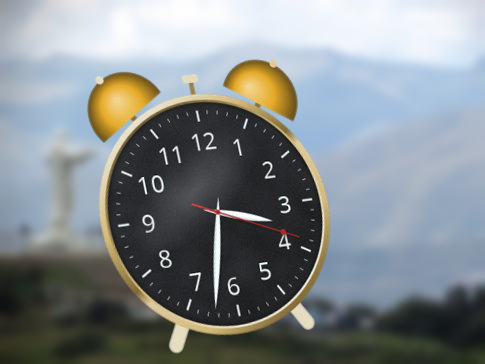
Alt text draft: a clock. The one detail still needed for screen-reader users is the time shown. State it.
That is 3:32:19
